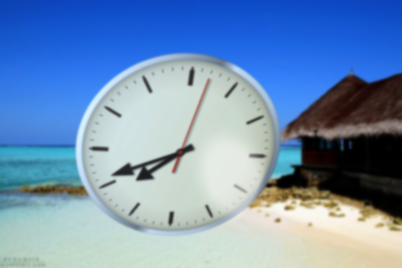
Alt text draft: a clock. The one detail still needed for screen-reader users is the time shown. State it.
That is 7:41:02
